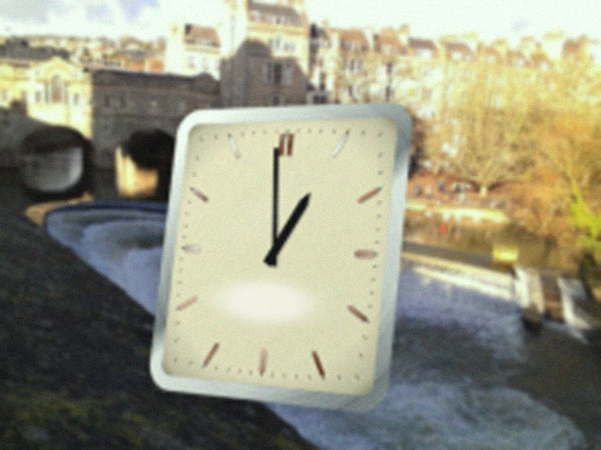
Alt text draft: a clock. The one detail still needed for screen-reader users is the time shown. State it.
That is 12:59
